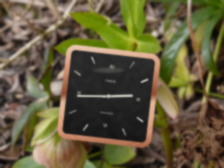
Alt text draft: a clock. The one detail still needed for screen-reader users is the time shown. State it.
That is 2:44
